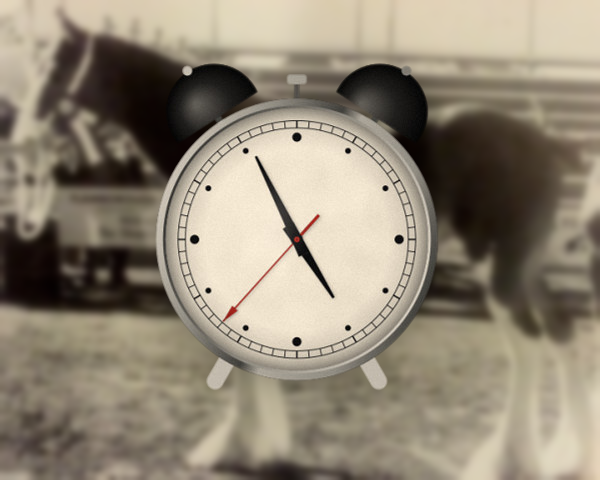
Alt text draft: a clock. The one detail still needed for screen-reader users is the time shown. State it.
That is 4:55:37
